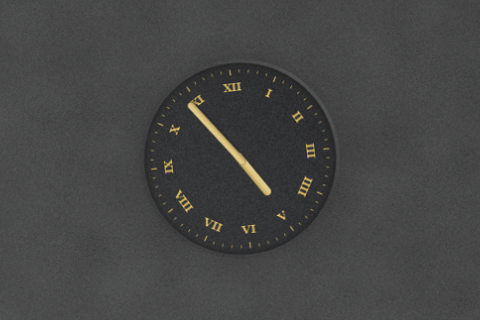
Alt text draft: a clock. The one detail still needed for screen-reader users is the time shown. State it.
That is 4:54
